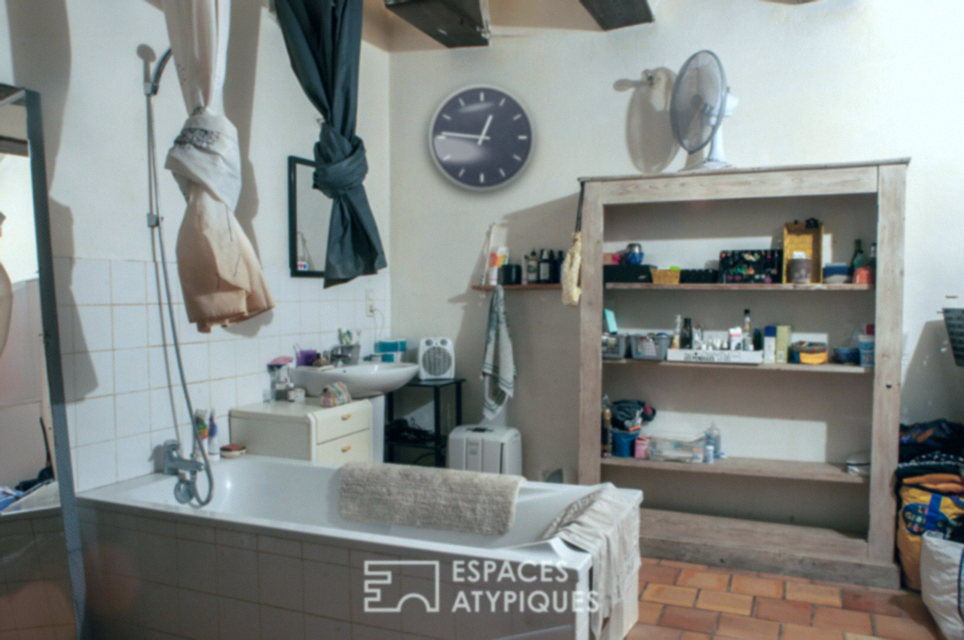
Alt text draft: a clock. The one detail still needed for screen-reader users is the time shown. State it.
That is 12:46
